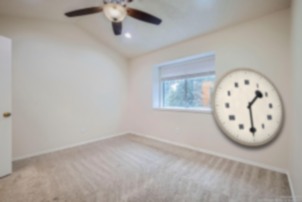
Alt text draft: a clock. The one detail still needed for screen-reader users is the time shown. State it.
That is 1:30
